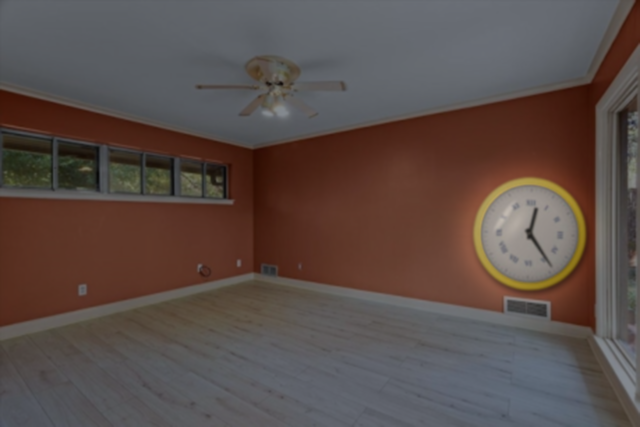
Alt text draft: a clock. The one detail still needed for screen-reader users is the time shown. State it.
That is 12:24
